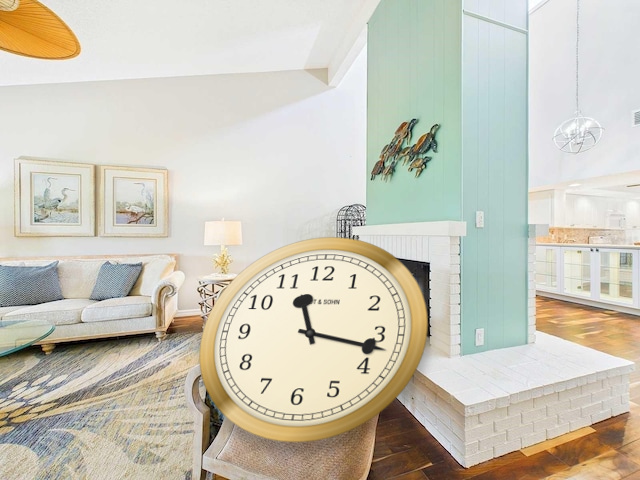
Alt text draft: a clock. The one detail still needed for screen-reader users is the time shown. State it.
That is 11:17
